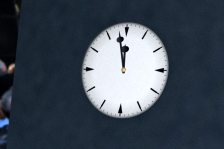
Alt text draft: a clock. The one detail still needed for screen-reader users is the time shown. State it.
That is 11:58
